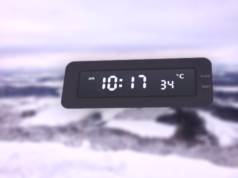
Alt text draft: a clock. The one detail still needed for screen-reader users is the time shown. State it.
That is 10:17
